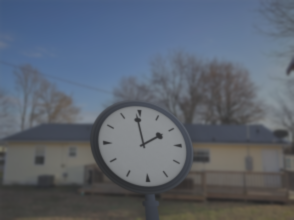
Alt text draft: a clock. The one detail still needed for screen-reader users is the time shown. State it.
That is 1:59
